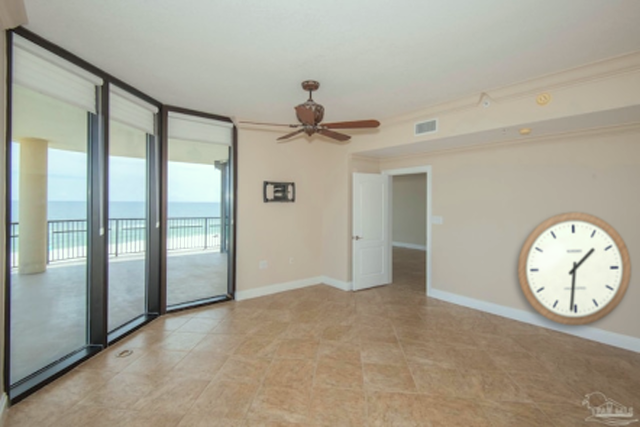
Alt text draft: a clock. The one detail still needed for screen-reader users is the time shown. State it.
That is 1:31
